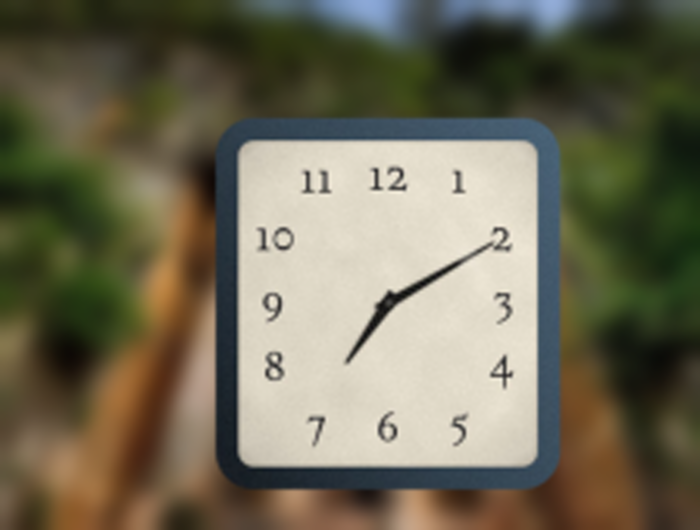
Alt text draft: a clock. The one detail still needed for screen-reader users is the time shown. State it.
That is 7:10
